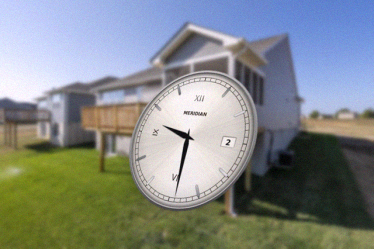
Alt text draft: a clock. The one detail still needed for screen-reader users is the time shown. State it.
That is 9:29
